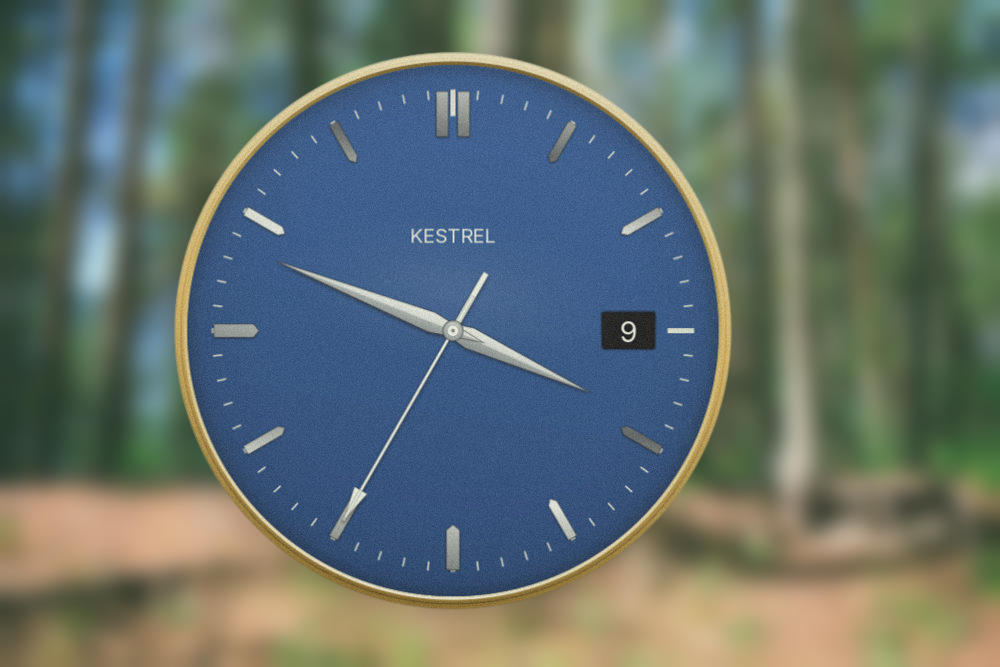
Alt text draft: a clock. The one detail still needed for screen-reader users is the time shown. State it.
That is 3:48:35
